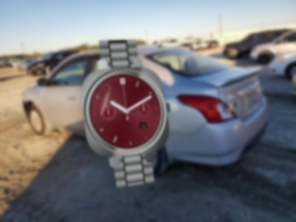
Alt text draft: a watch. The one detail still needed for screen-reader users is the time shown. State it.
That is 10:11
